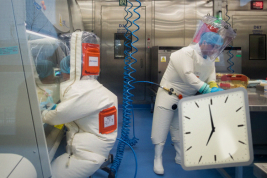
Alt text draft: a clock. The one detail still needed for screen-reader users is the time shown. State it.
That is 6:59
